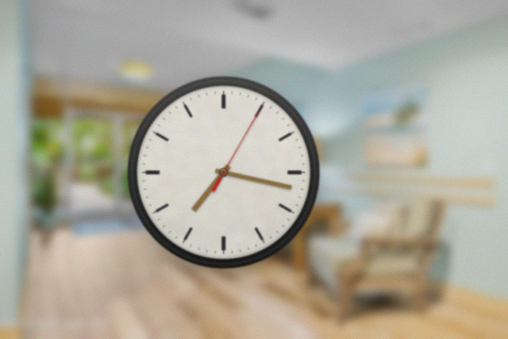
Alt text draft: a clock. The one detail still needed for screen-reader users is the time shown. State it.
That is 7:17:05
